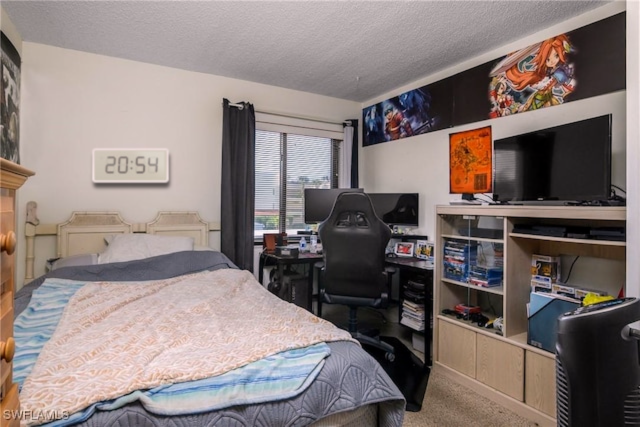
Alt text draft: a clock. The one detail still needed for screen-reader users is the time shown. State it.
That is 20:54
